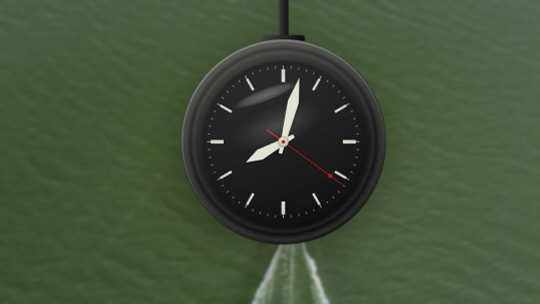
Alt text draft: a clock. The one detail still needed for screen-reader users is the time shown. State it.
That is 8:02:21
